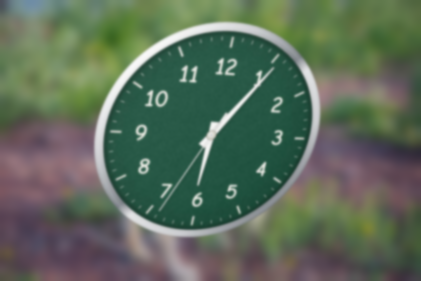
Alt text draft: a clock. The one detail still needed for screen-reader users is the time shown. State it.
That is 6:05:34
